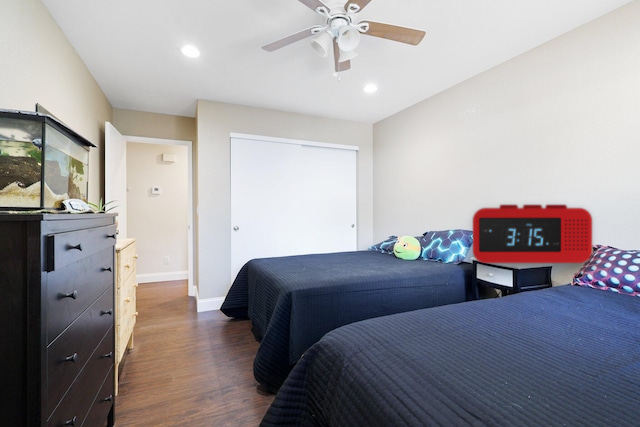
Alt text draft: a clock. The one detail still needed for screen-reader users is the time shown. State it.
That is 3:15
